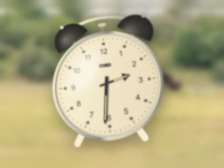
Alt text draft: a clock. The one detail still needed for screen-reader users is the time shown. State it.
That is 2:31
